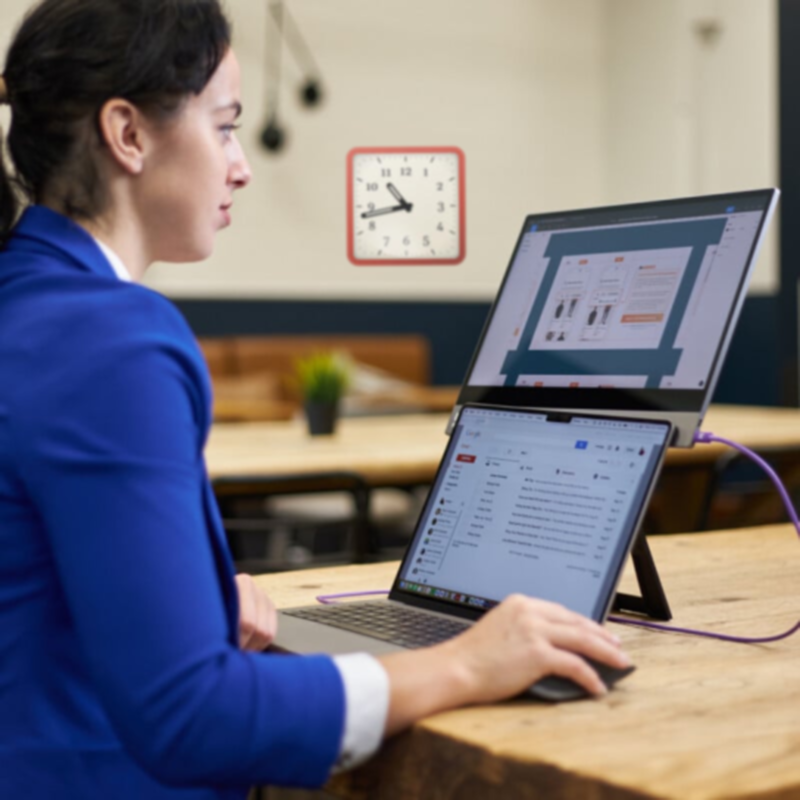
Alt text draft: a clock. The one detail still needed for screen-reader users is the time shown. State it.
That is 10:43
